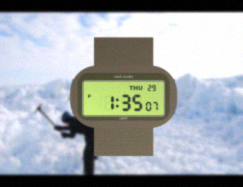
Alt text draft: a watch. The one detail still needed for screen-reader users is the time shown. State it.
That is 1:35:07
